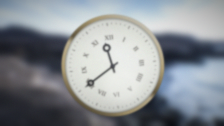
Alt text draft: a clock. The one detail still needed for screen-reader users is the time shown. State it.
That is 11:40
